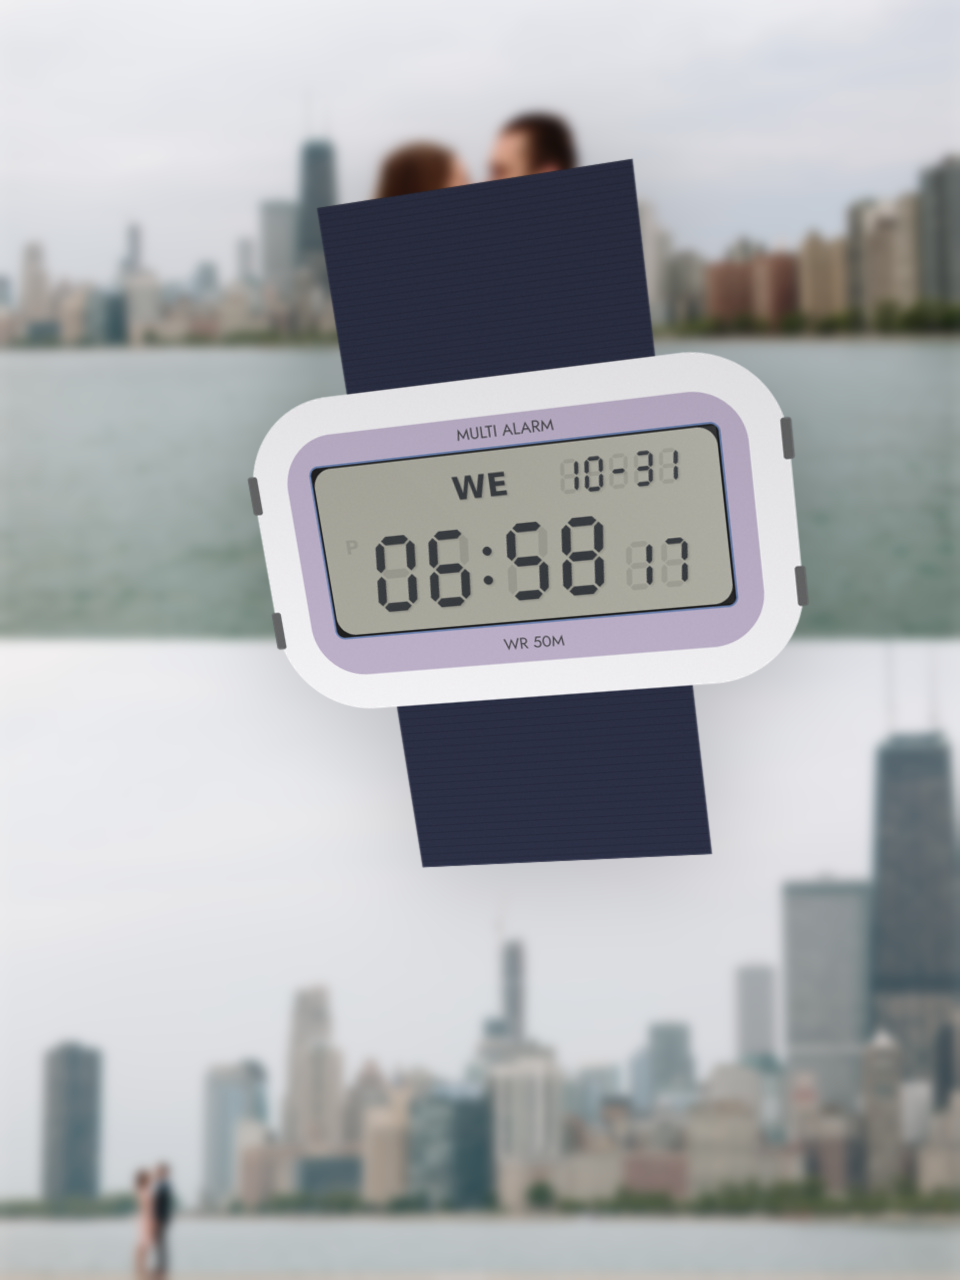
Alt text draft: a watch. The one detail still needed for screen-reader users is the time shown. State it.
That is 6:58:17
